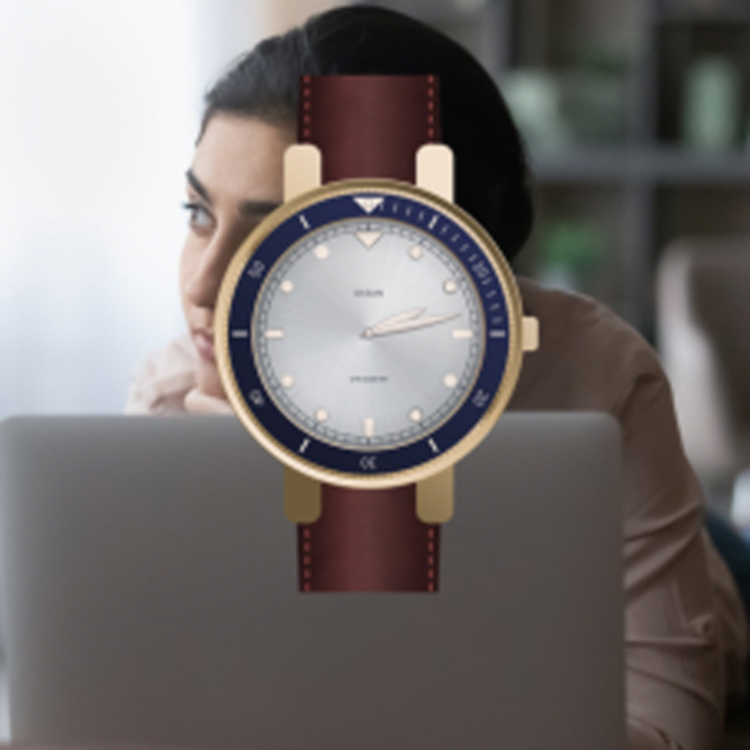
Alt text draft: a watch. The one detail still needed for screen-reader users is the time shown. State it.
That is 2:13
